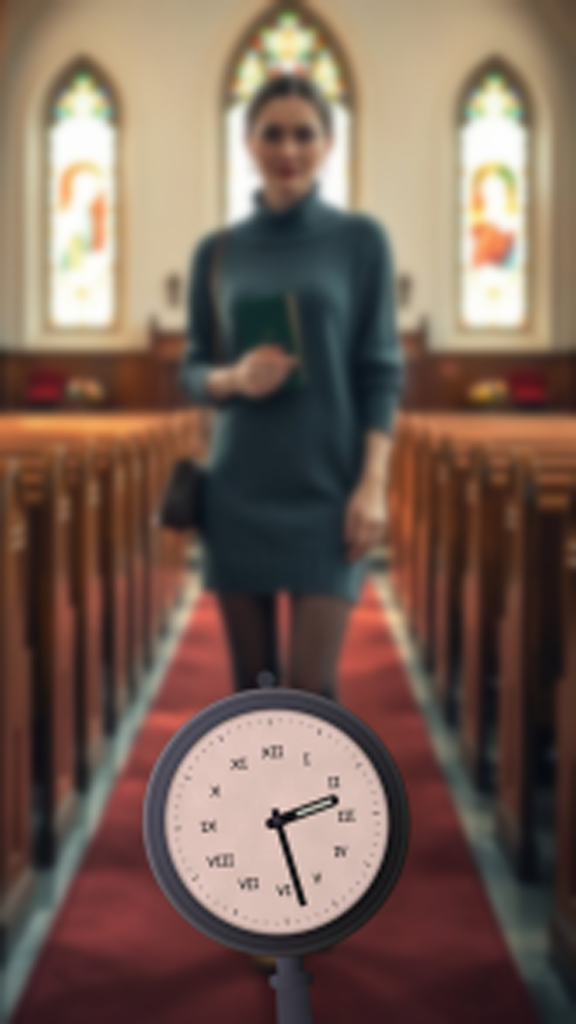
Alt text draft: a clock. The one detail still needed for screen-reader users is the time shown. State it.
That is 2:28
